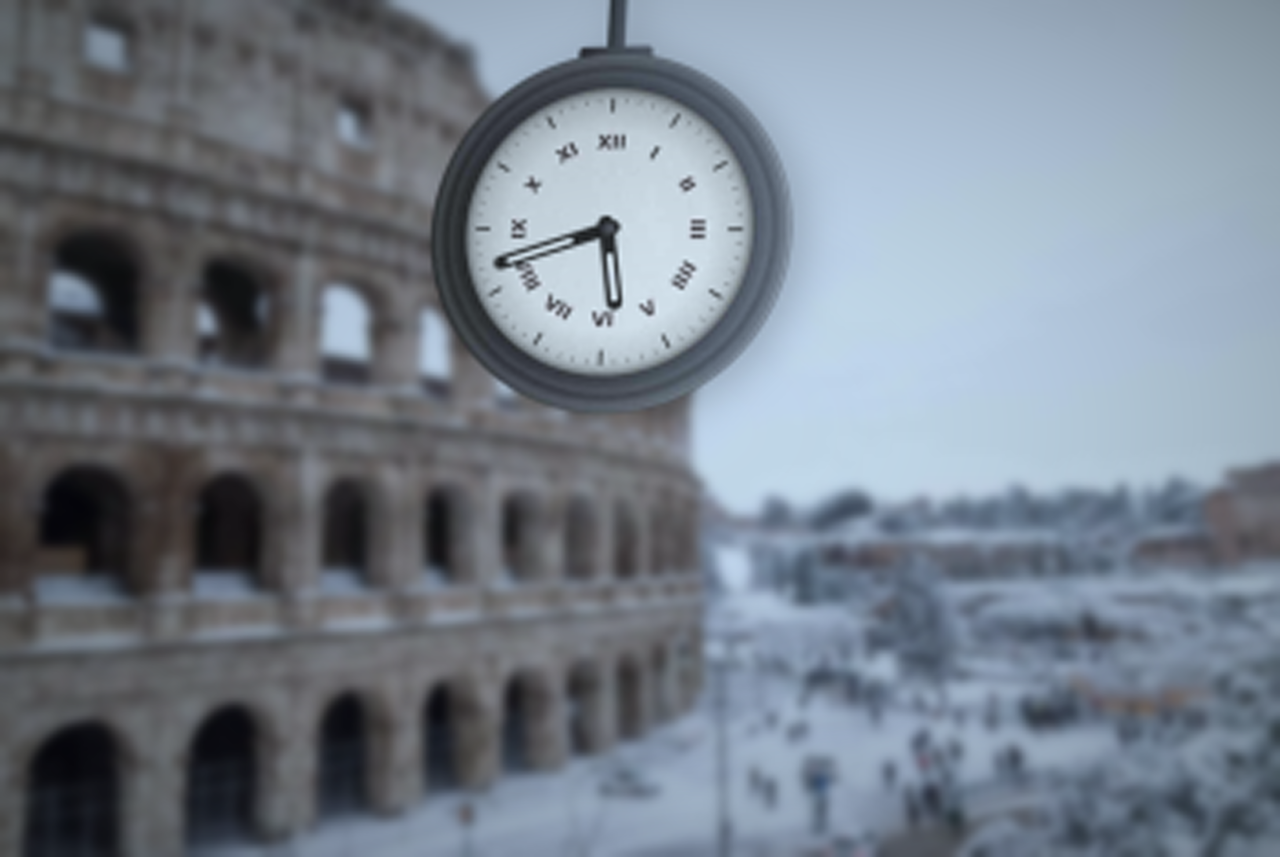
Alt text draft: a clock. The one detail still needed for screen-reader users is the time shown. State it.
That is 5:42
